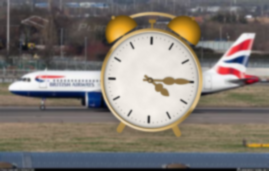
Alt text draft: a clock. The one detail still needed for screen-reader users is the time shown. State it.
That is 4:15
